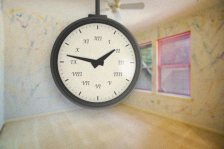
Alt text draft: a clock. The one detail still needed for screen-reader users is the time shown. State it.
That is 1:47
